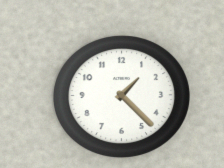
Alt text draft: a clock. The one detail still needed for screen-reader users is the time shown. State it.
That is 1:23
